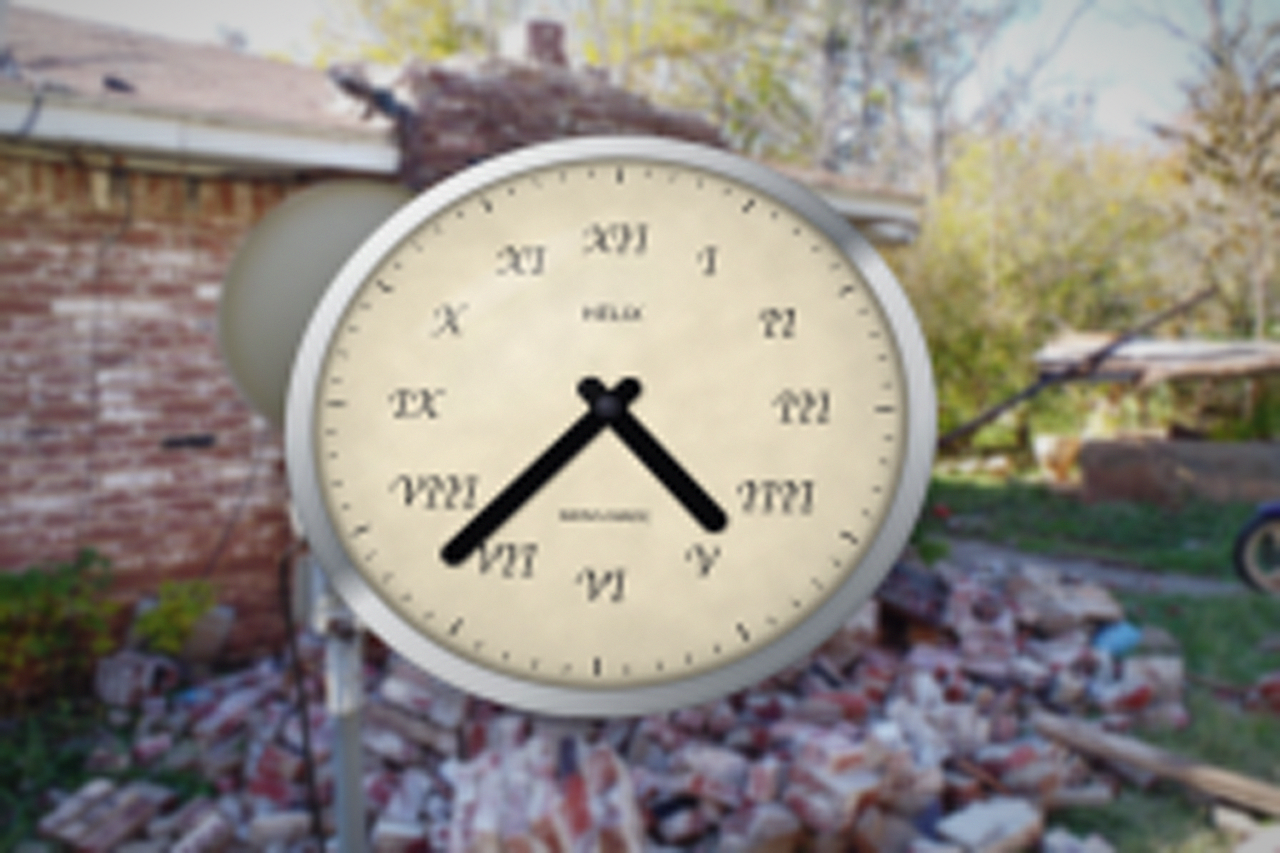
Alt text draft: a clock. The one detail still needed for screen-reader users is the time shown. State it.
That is 4:37
